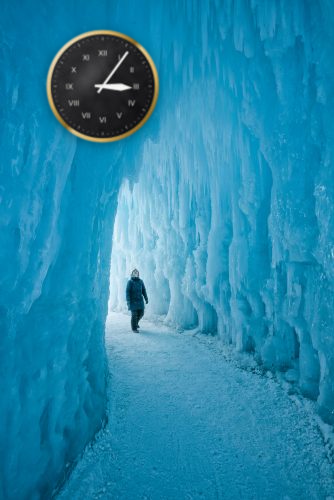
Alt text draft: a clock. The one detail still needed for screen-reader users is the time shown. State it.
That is 3:06
